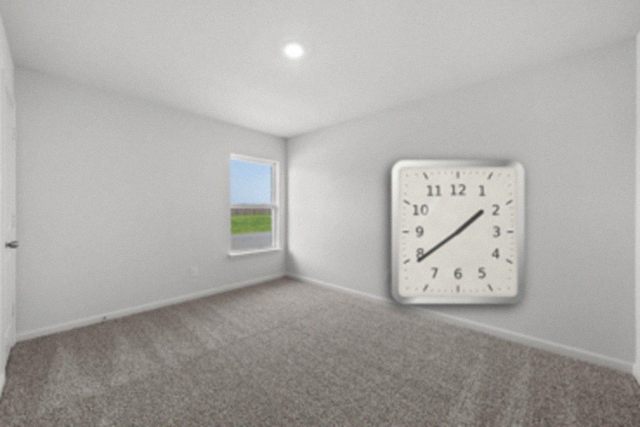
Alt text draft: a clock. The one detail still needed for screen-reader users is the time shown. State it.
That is 1:39
